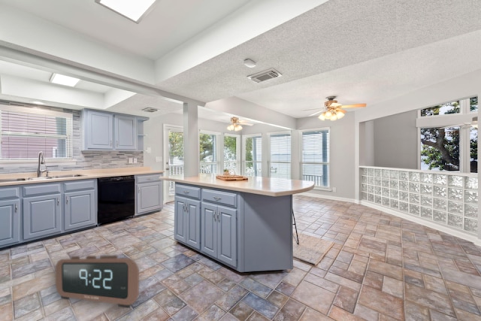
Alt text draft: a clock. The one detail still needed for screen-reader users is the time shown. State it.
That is 9:22
